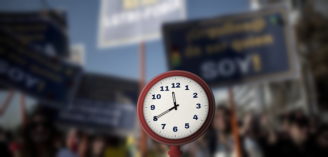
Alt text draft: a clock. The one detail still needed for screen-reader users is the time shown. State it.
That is 11:40
